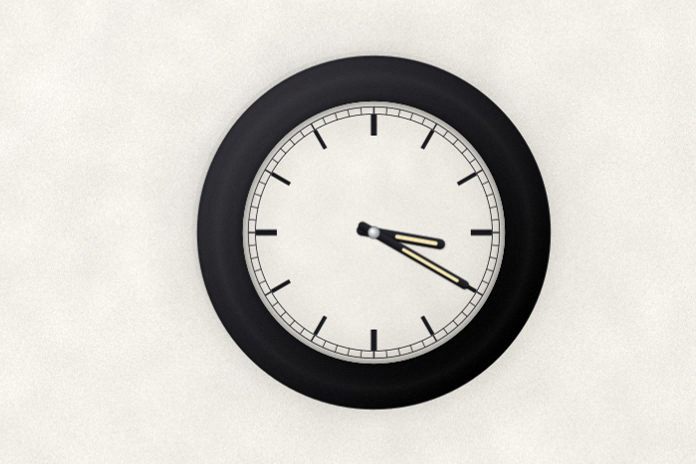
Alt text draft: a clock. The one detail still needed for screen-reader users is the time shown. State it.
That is 3:20
